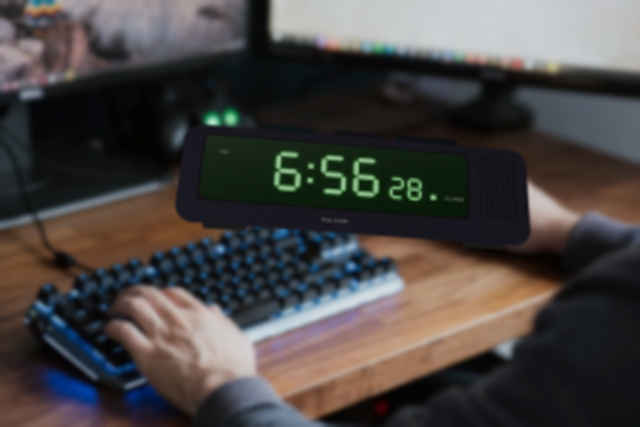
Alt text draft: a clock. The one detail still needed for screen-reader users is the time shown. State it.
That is 6:56:28
